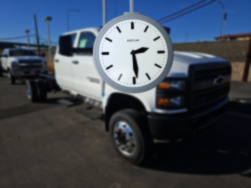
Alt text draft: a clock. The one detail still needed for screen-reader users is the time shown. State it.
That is 2:29
